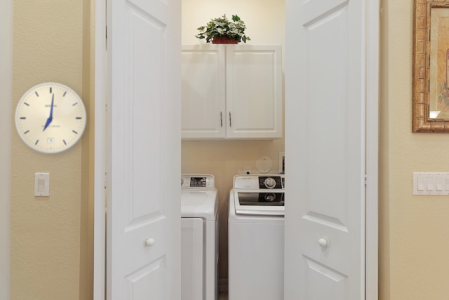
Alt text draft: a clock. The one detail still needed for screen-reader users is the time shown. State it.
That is 7:01
